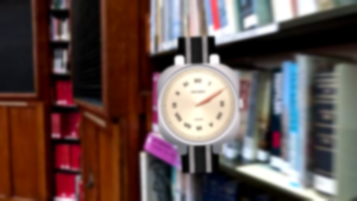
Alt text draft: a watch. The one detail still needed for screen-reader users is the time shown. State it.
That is 2:10
